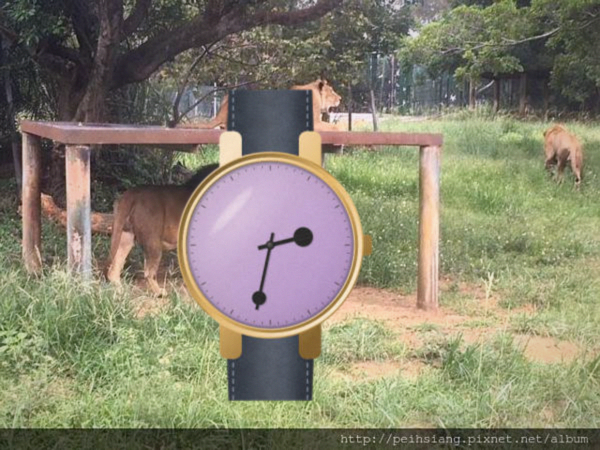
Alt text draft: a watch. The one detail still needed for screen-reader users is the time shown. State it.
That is 2:32
